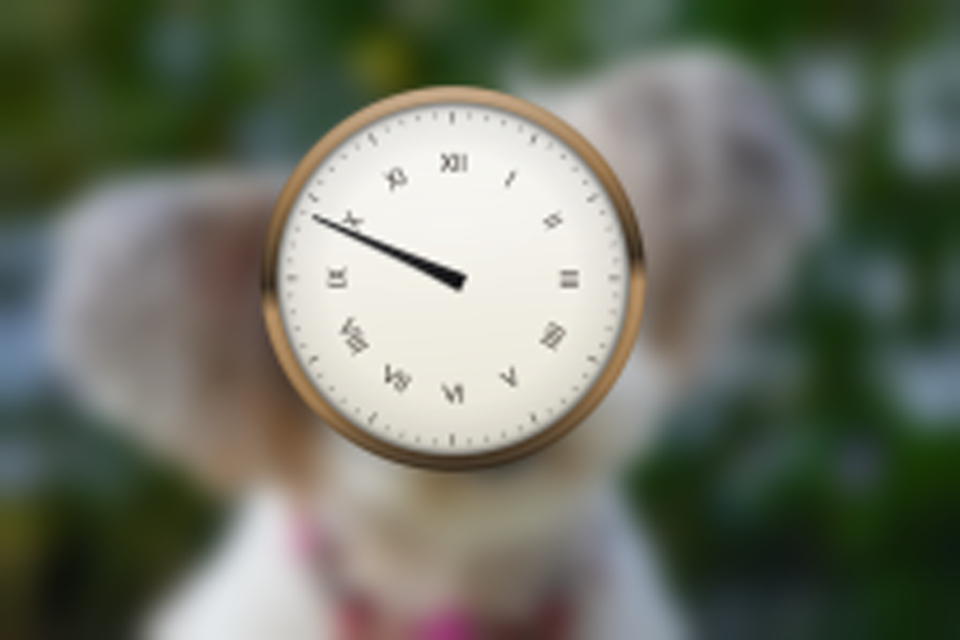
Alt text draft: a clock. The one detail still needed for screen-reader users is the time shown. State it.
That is 9:49
